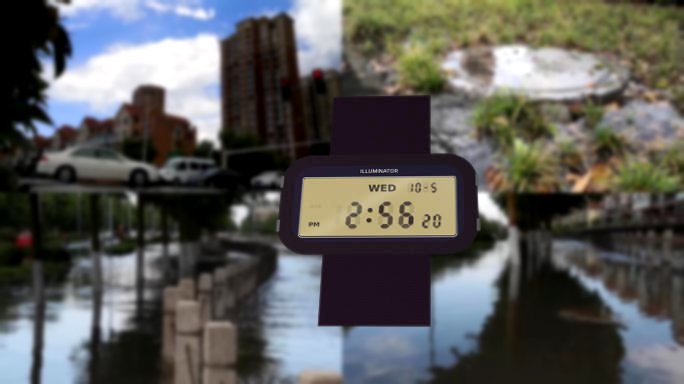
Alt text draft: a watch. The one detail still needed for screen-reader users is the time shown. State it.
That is 2:56:20
